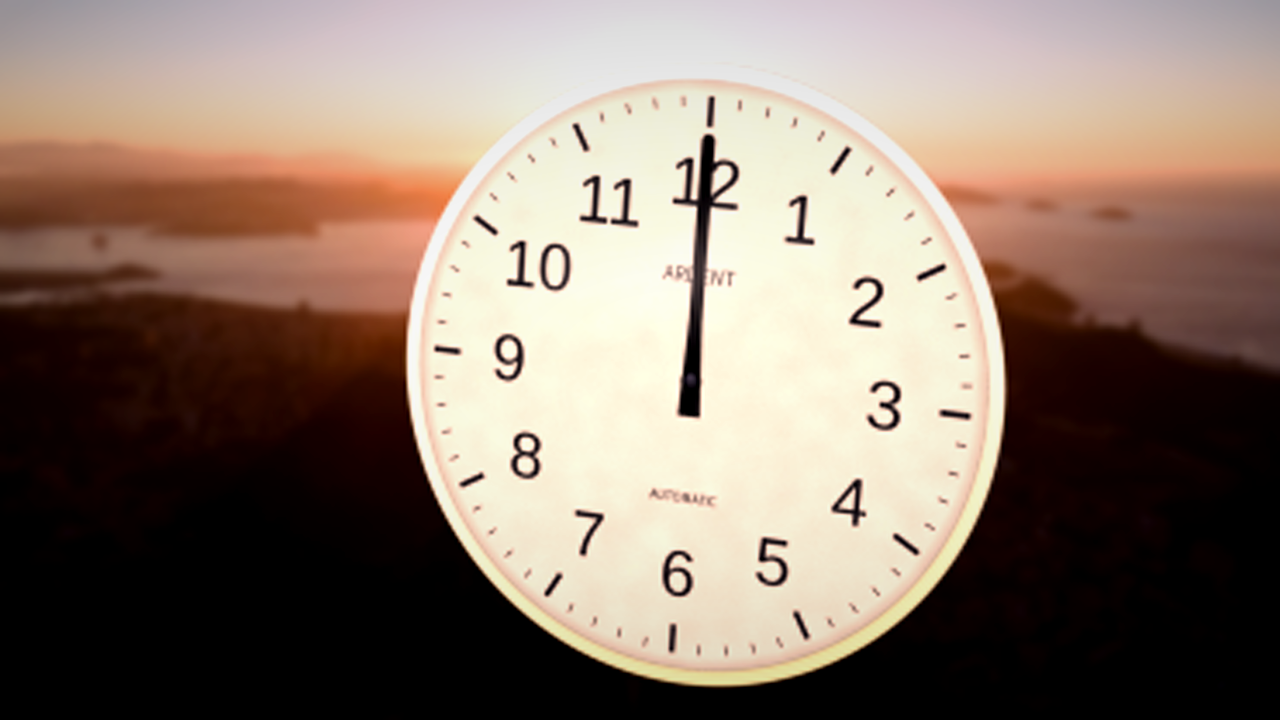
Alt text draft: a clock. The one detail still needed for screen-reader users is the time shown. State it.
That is 12:00
